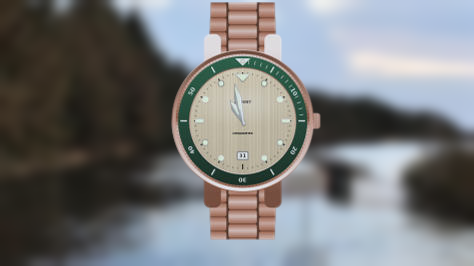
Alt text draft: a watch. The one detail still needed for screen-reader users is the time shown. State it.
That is 10:58
